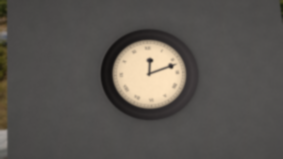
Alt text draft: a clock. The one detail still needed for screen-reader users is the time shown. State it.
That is 12:12
